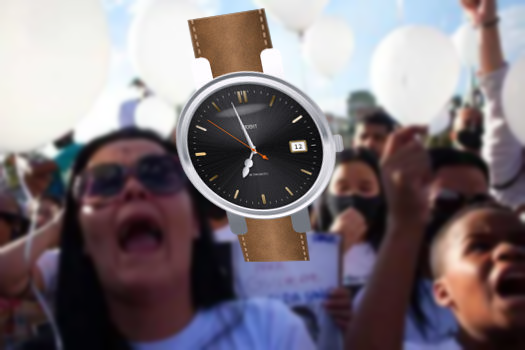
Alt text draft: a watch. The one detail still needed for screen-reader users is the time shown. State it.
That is 6:57:52
